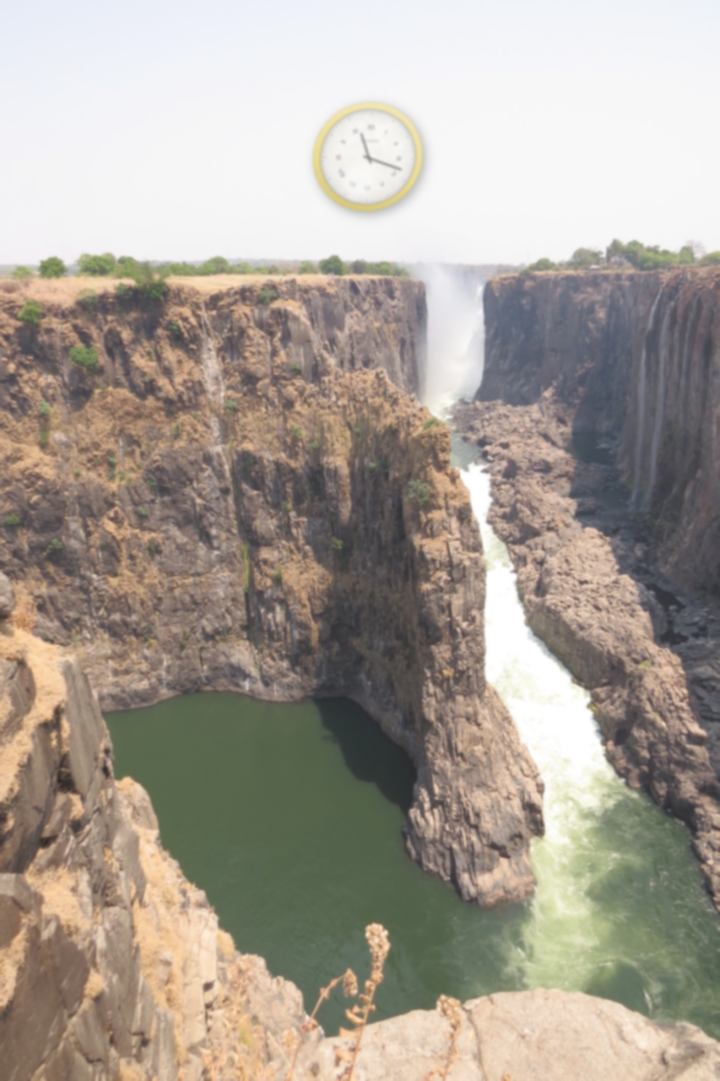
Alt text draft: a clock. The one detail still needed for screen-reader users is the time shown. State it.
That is 11:18
